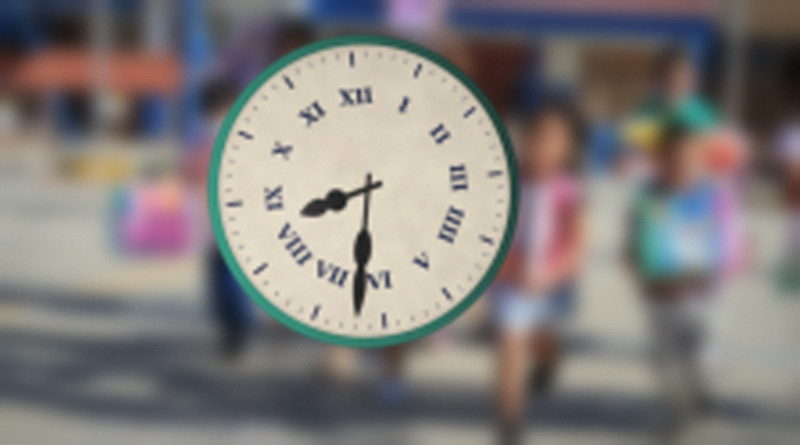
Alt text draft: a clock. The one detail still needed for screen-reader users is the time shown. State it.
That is 8:32
